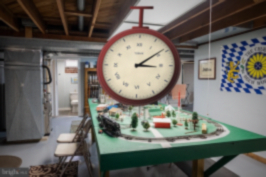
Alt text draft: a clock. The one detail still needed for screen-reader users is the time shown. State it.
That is 3:09
